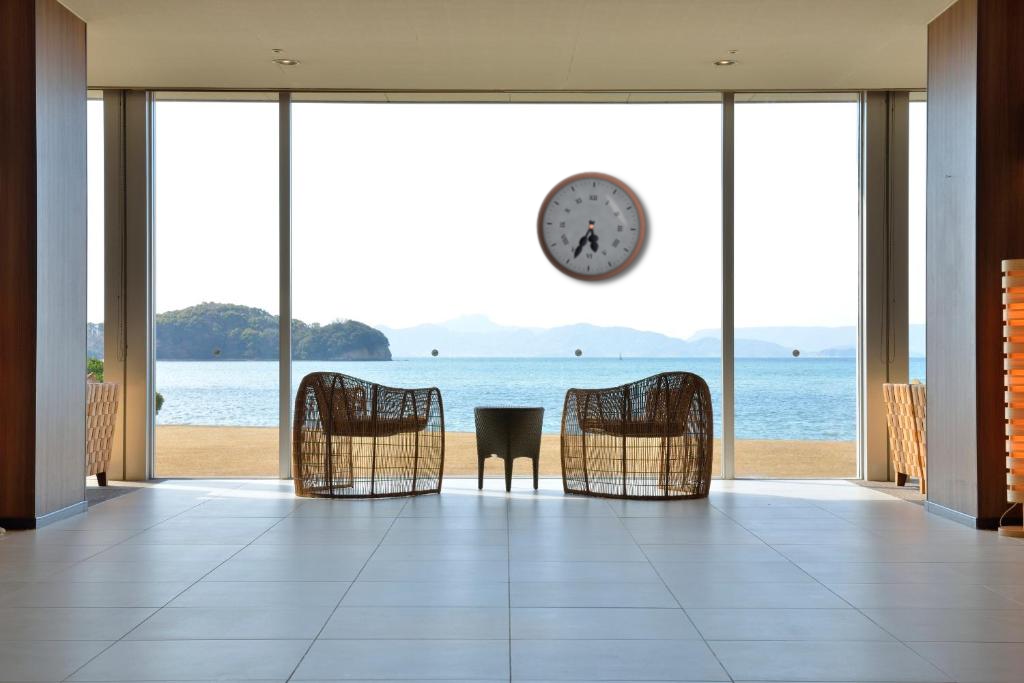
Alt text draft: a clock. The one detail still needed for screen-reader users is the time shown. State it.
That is 5:34
